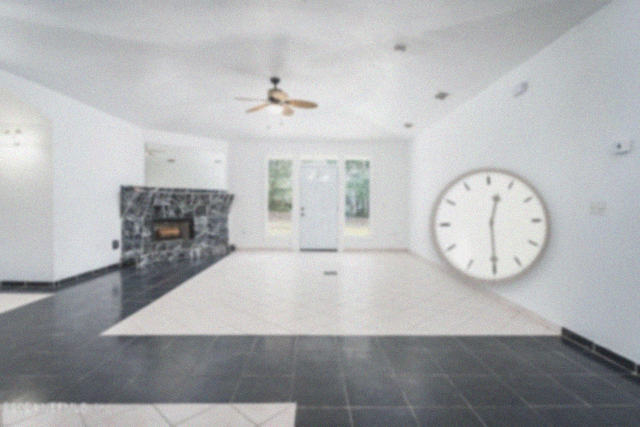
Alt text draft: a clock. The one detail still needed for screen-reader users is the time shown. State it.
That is 12:30
